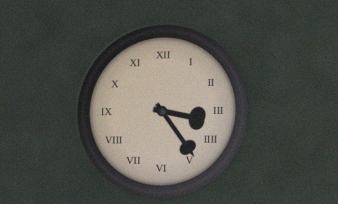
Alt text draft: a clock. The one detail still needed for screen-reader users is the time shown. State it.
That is 3:24
